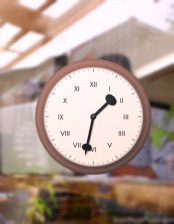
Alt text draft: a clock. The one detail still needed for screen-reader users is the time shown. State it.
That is 1:32
